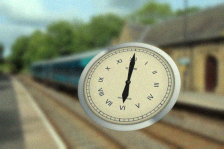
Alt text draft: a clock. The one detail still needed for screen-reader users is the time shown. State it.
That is 6:00
